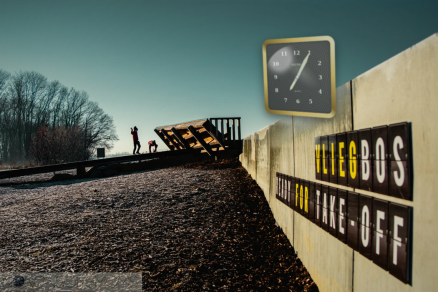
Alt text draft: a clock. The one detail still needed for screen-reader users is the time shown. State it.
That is 7:05
